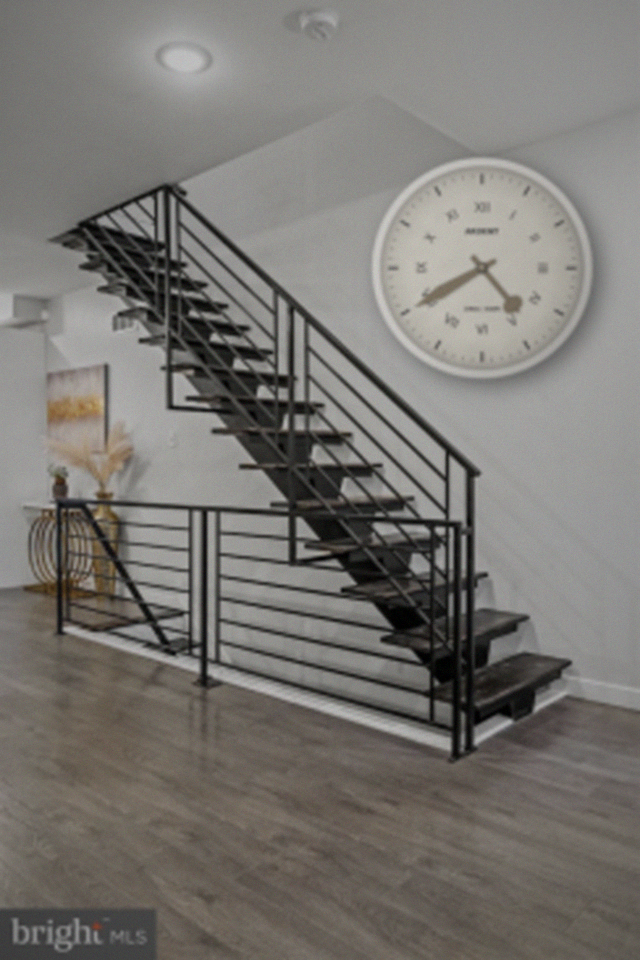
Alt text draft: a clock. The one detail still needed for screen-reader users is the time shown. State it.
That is 4:40
